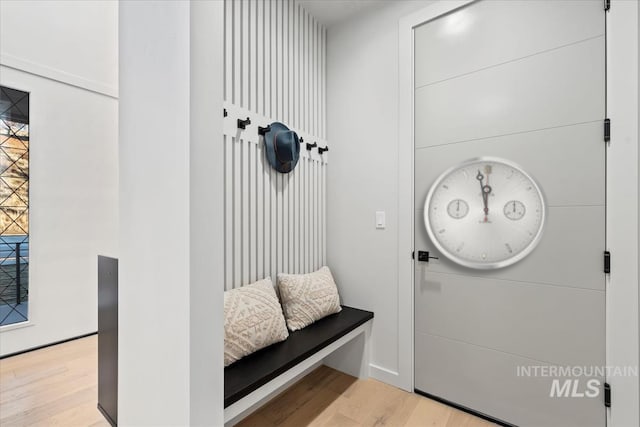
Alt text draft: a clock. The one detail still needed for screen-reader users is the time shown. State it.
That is 11:58
